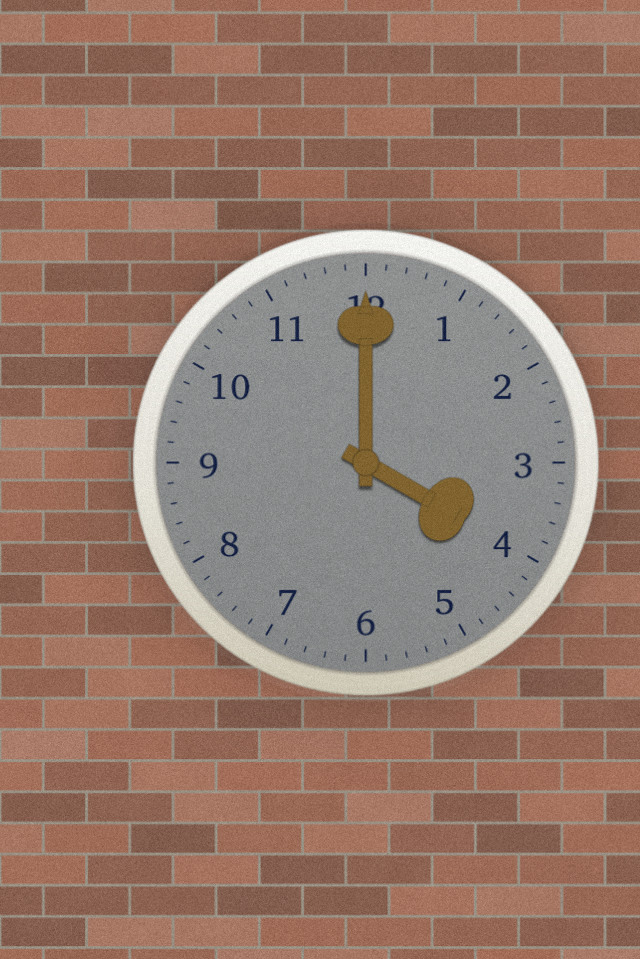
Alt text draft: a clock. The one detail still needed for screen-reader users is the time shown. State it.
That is 4:00
